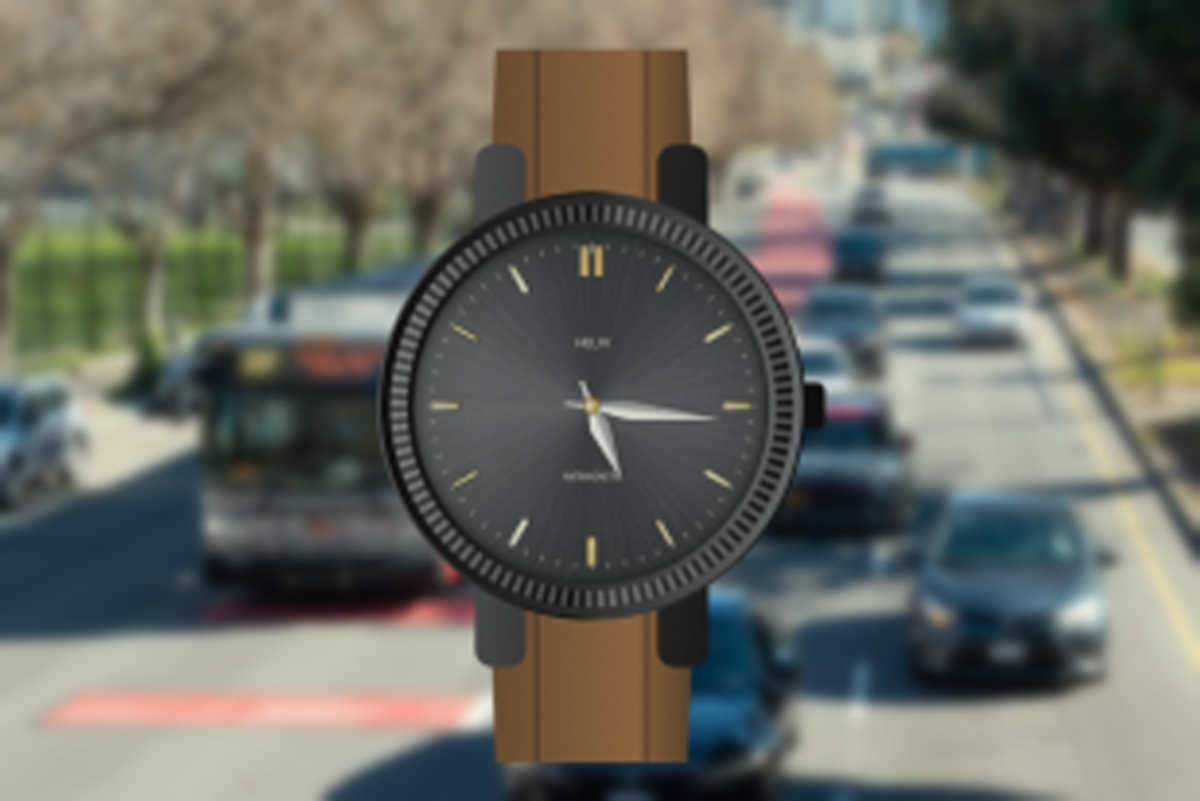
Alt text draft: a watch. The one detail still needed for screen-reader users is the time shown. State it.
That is 5:16
